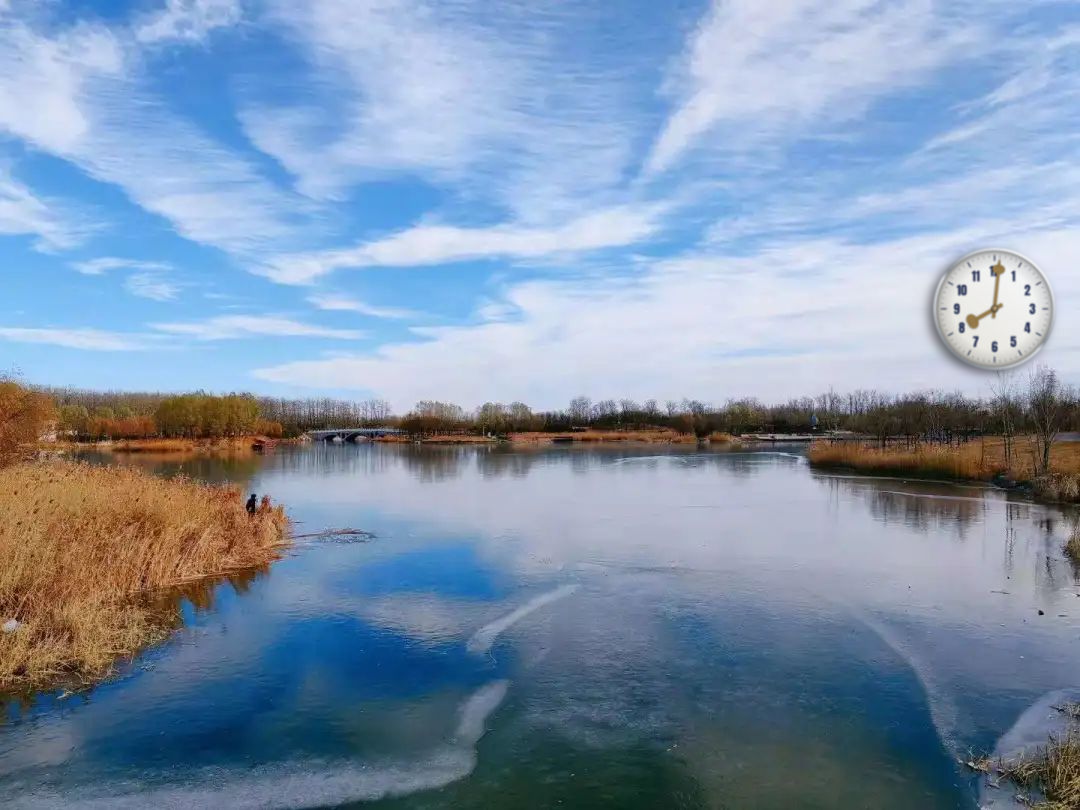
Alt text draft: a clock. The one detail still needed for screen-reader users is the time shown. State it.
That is 8:01
